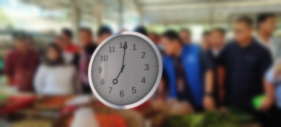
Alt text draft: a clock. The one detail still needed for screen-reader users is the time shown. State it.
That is 7:01
